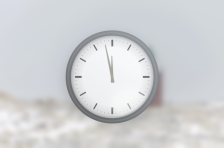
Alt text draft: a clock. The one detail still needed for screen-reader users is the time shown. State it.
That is 11:58
